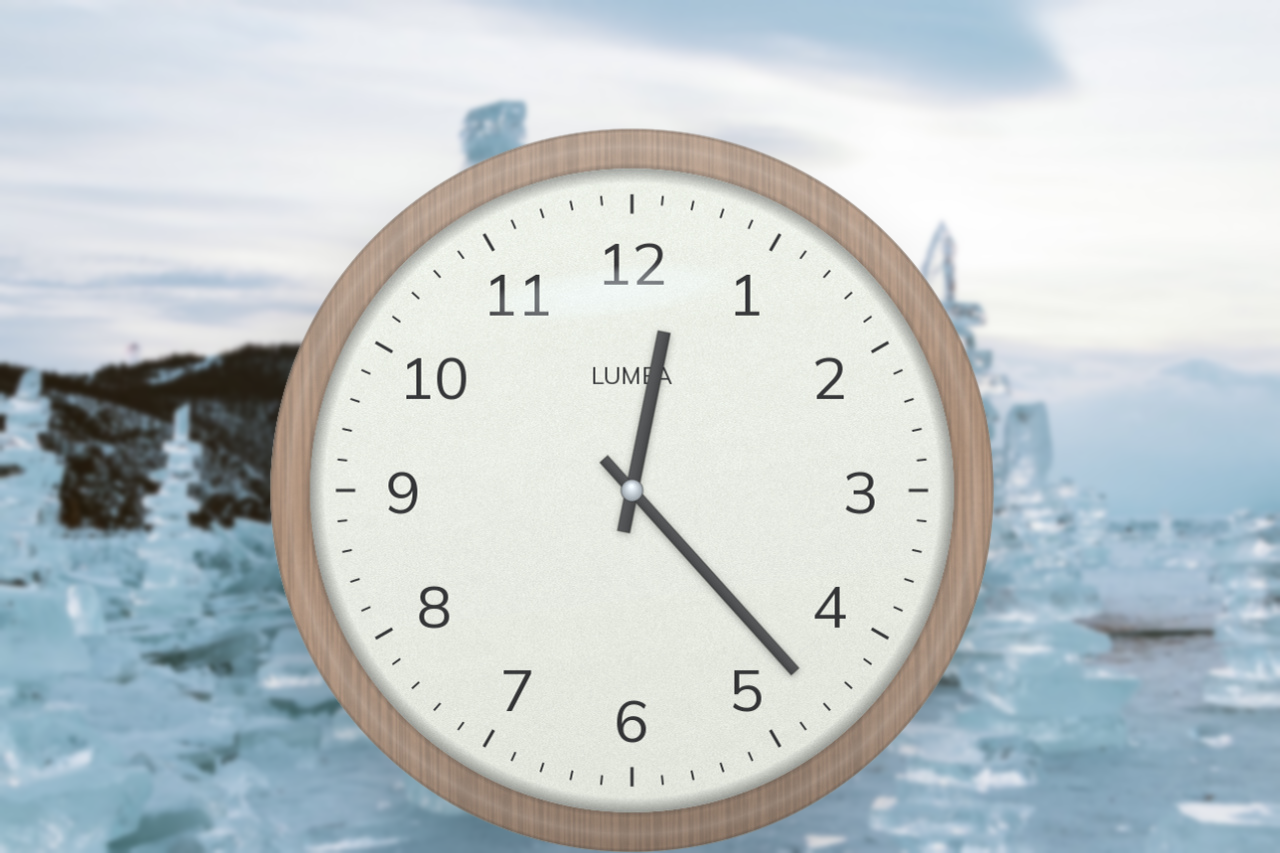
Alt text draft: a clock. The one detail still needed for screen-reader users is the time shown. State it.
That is 12:23
